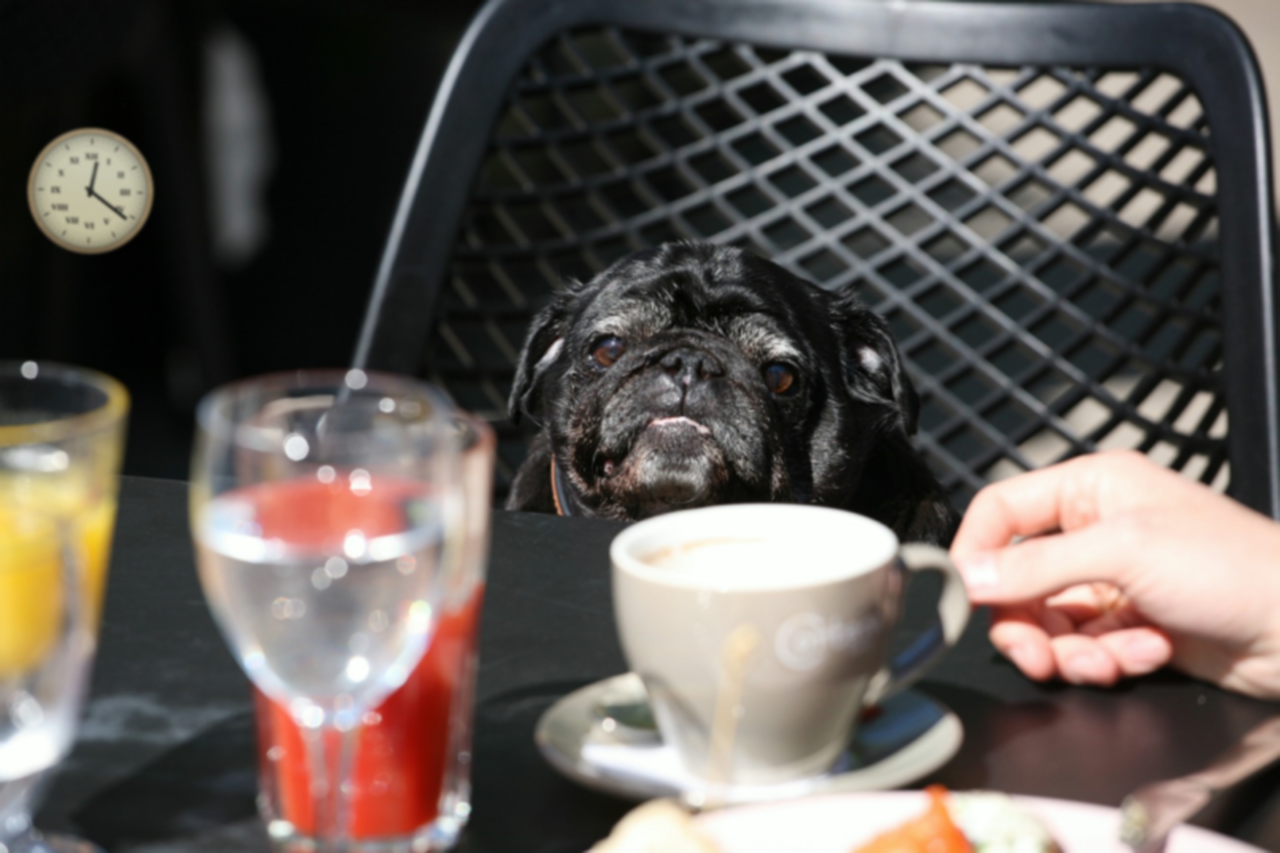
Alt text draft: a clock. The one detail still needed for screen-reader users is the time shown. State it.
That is 12:21
